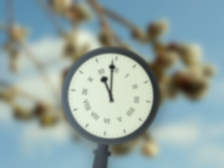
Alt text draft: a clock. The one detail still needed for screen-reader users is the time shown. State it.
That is 10:59
